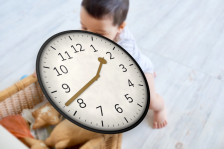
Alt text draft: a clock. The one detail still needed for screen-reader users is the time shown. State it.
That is 1:42
